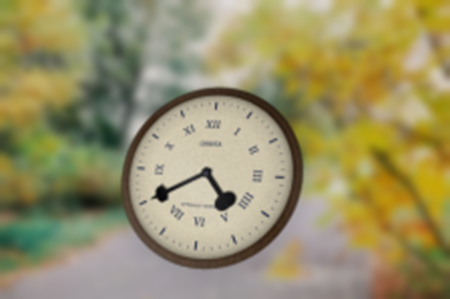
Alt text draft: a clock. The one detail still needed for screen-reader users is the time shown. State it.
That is 4:40
